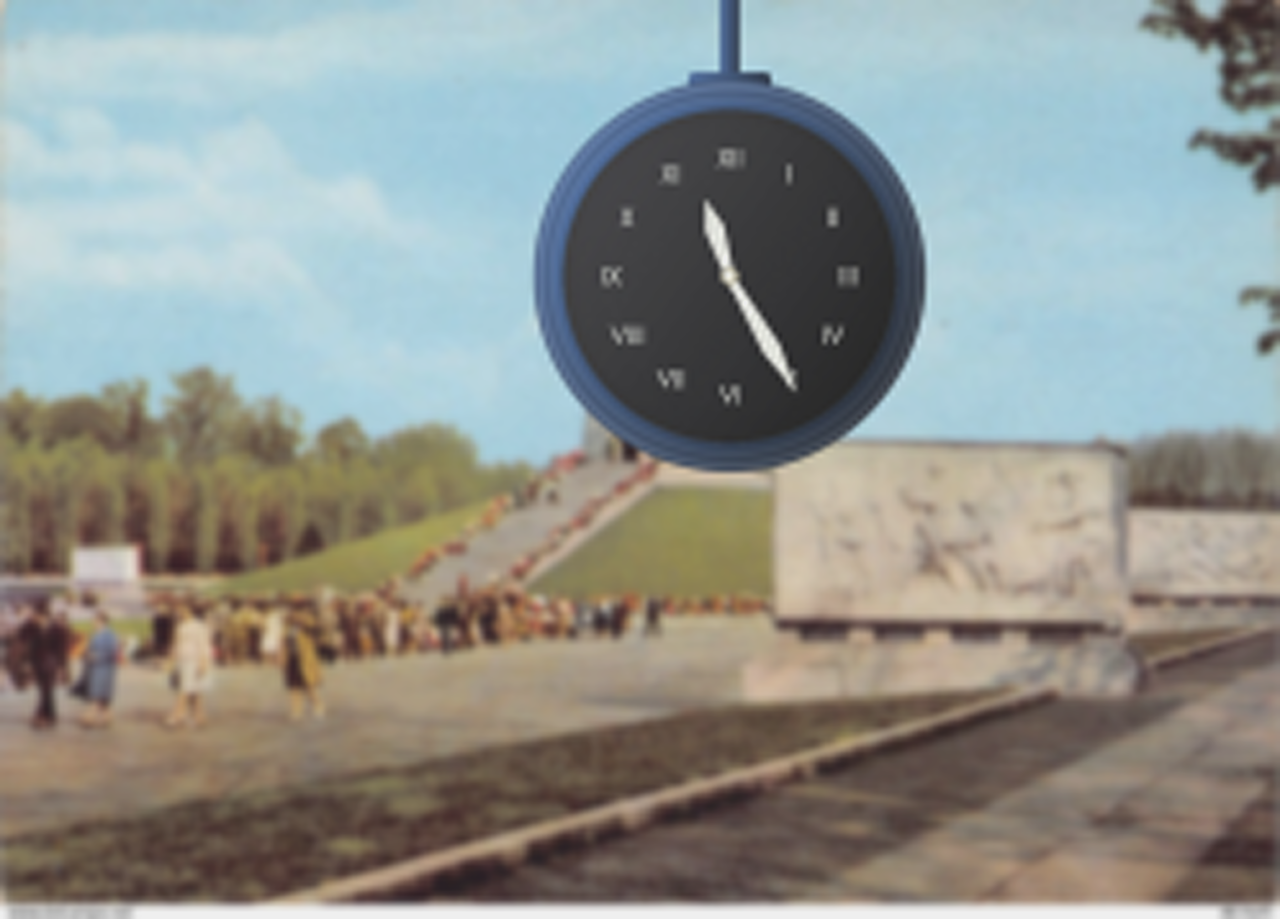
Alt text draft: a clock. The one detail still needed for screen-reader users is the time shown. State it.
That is 11:25
